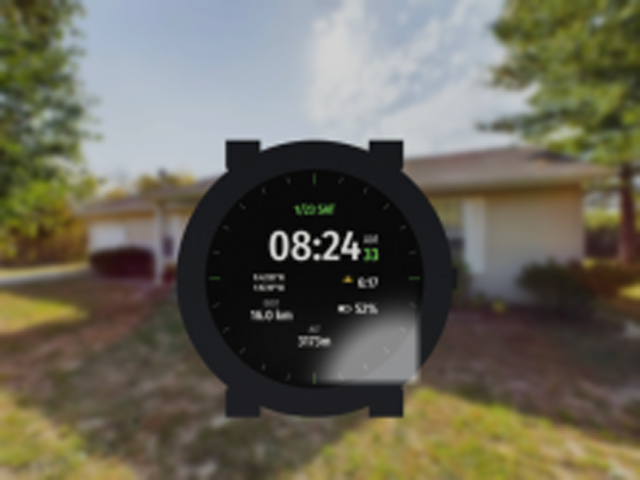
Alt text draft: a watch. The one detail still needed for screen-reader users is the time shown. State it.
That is 8:24
